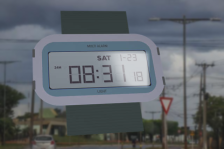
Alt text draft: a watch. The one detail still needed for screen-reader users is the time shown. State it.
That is 8:31:18
